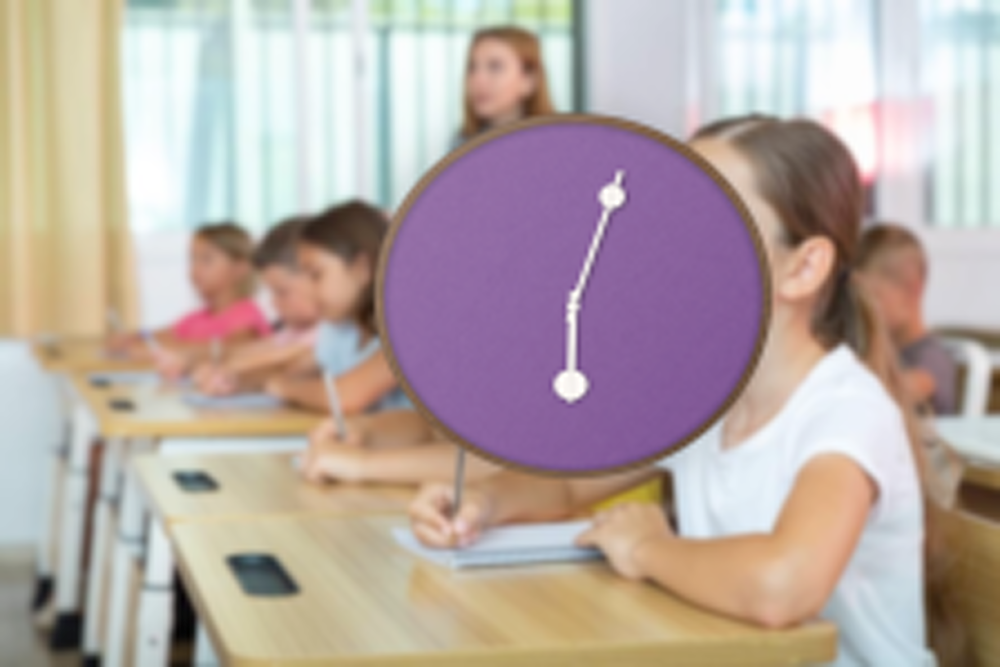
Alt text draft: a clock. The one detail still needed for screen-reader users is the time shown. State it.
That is 6:03
